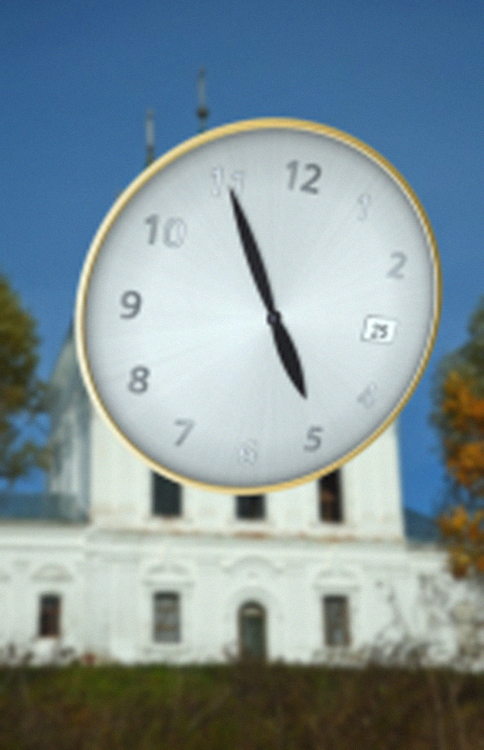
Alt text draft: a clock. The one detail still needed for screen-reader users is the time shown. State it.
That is 4:55
